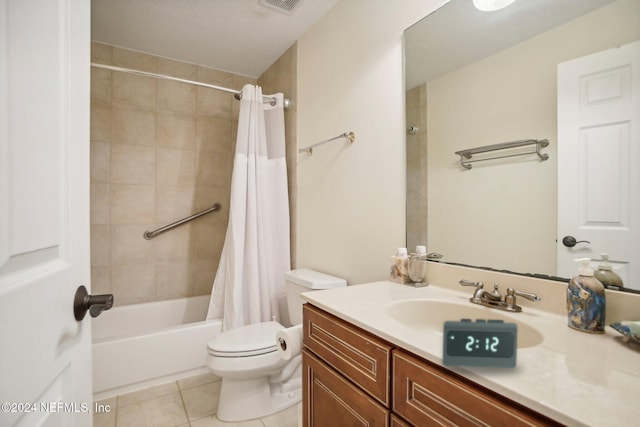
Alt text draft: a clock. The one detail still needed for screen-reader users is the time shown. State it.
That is 2:12
